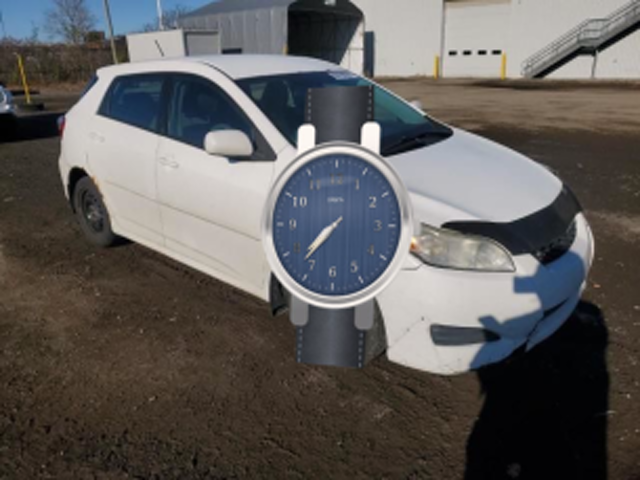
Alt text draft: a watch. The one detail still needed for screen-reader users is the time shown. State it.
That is 7:37
